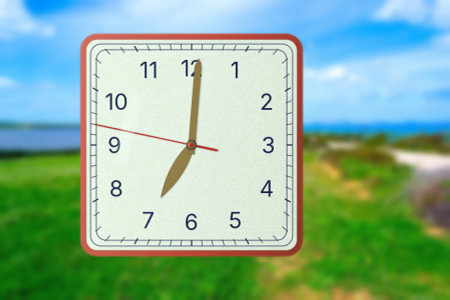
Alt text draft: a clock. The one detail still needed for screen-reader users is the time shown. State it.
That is 7:00:47
